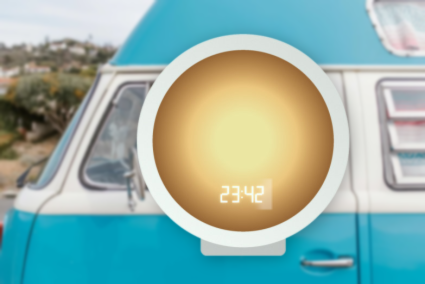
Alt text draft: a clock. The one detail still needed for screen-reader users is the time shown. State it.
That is 23:42
